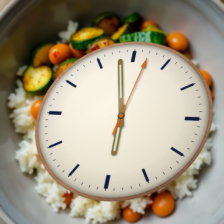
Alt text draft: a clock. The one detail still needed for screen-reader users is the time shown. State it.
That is 5:58:02
